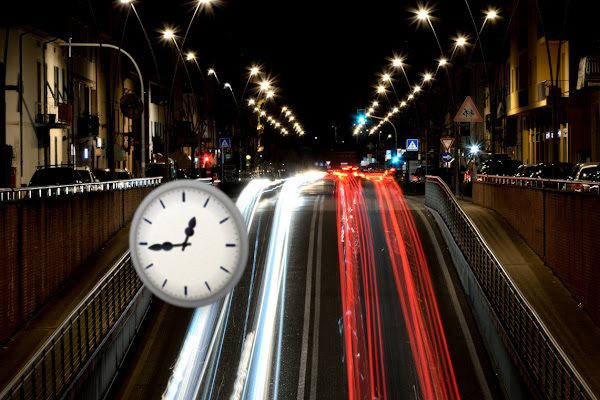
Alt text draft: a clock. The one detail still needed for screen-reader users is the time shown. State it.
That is 12:44
